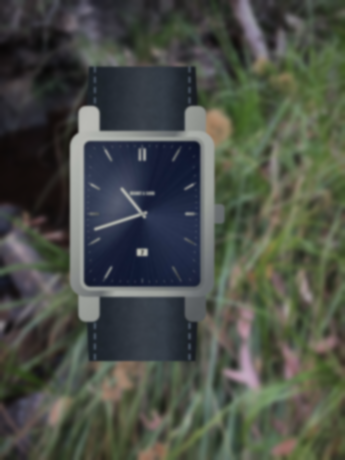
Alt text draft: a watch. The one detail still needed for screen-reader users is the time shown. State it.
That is 10:42
